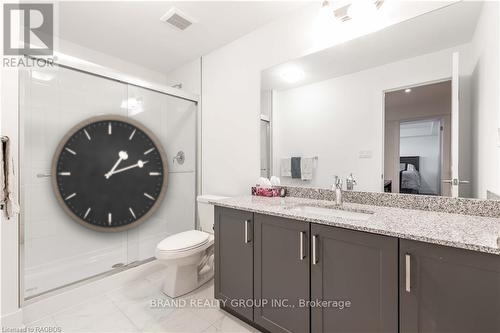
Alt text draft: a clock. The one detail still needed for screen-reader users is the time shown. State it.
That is 1:12
